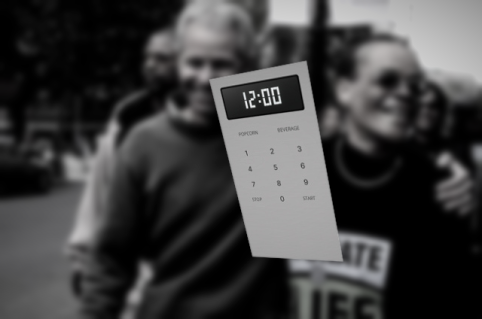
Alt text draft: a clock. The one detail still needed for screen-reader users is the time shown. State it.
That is 12:00
